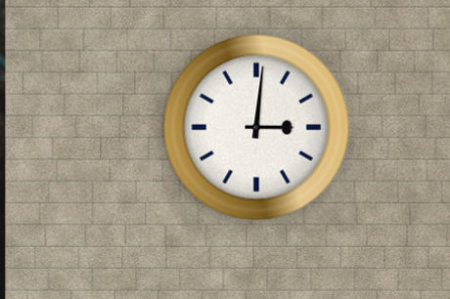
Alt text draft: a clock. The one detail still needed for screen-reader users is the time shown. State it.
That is 3:01
